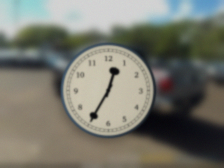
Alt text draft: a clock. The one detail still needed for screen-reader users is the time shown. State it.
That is 12:35
